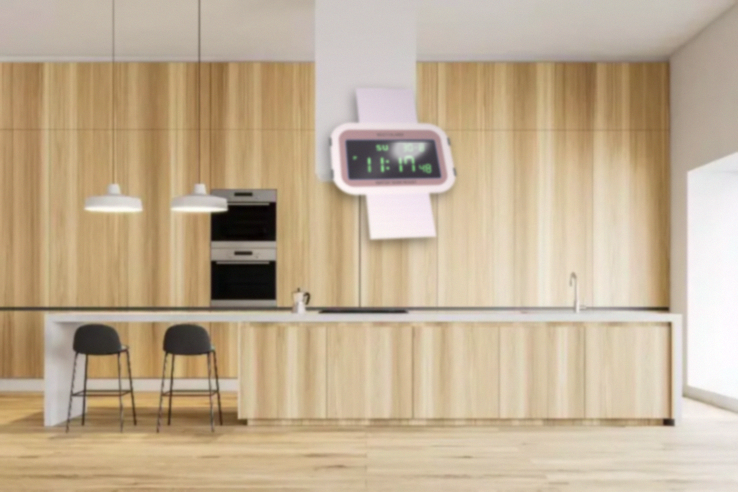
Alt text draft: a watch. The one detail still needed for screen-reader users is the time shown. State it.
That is 11:17
